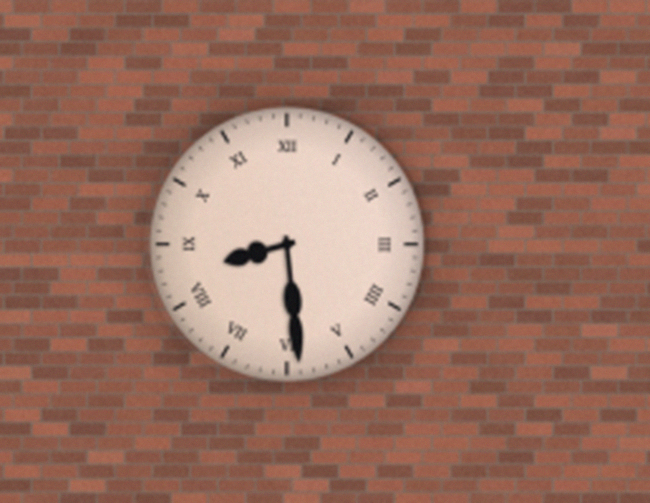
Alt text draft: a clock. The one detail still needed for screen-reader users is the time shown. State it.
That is 8:29
